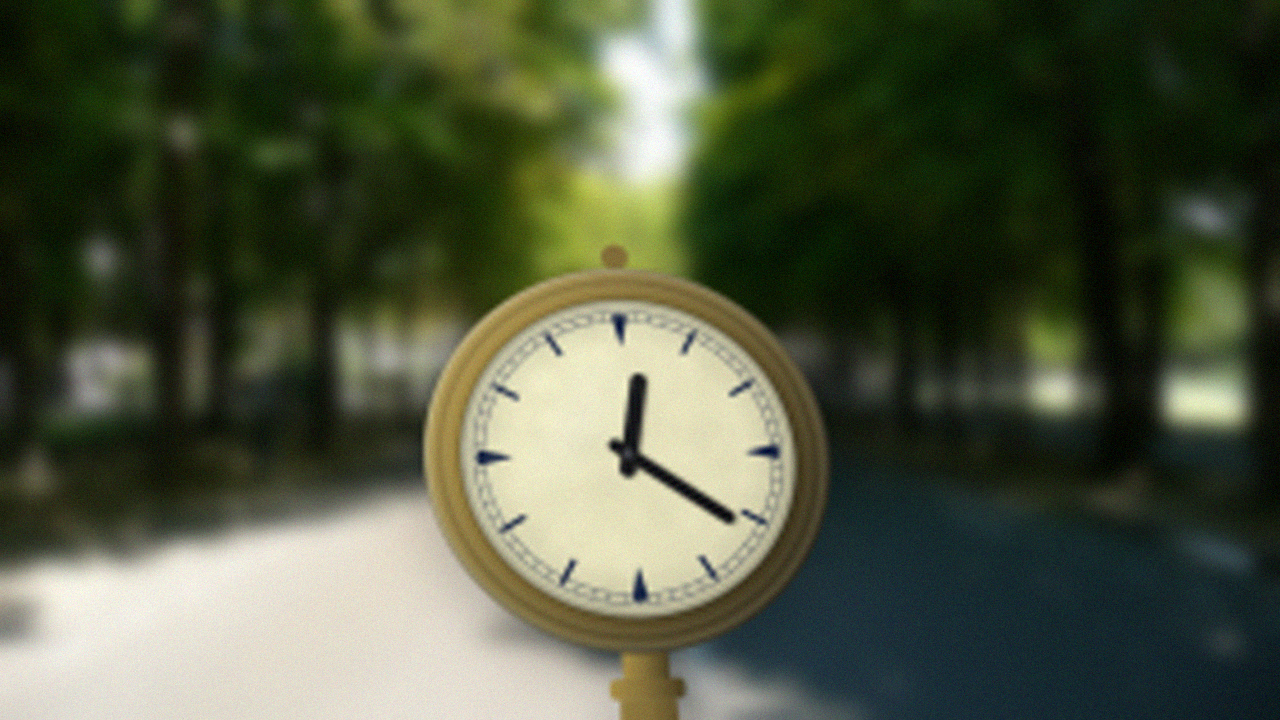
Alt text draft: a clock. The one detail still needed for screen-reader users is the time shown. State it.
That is 12:21
